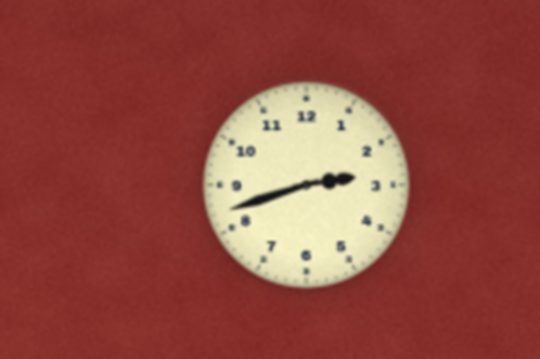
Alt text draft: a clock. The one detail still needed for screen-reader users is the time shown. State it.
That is 2:42
